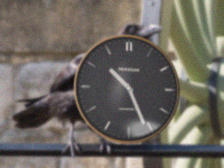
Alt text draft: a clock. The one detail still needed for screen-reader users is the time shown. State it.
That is 10:26
